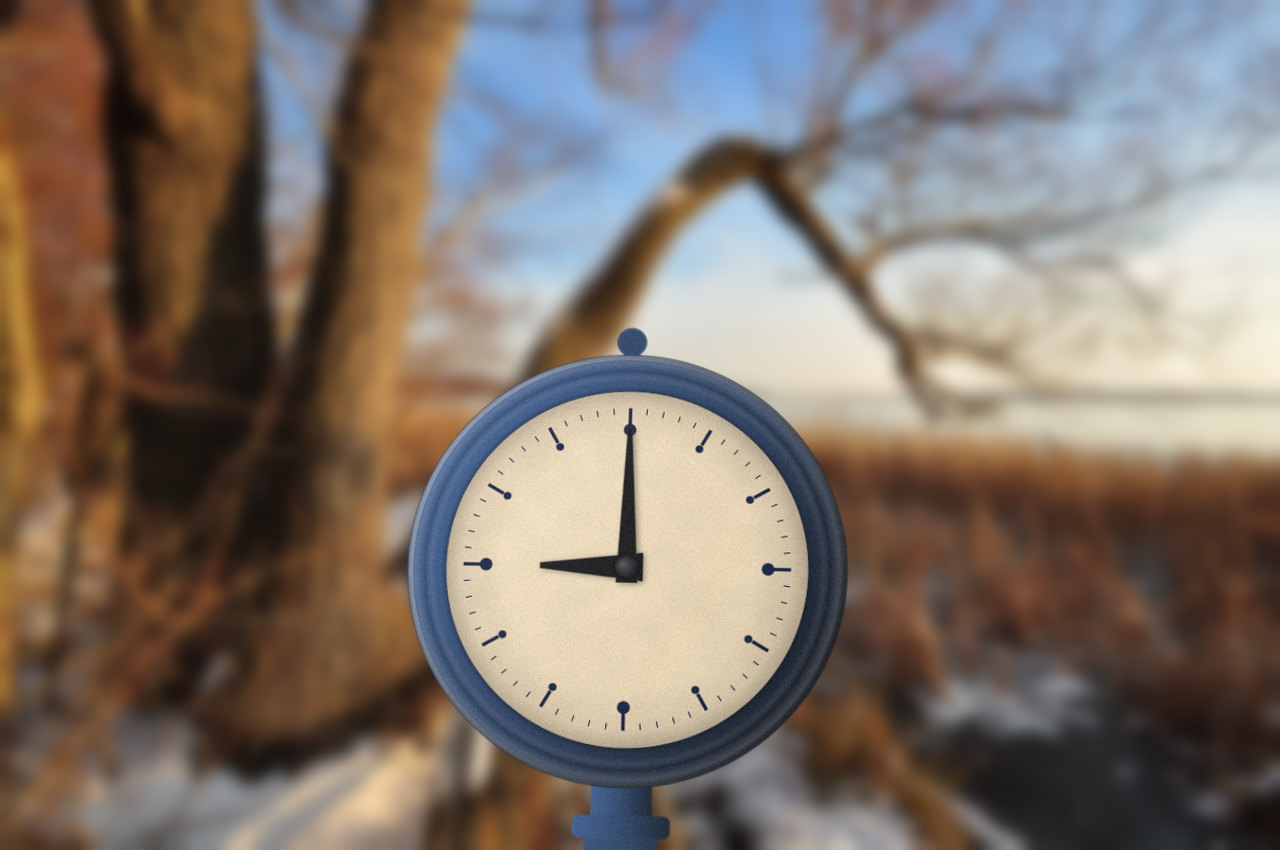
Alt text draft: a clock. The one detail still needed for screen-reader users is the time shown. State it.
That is 9:00
